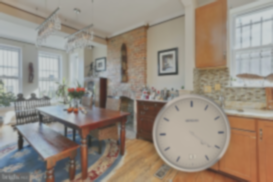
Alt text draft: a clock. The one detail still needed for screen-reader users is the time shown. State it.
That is 4:21
